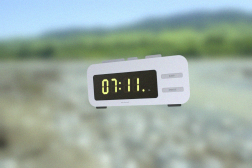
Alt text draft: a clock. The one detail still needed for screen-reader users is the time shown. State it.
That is 7:11
